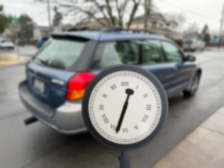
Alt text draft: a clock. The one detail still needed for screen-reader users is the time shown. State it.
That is 12:33
